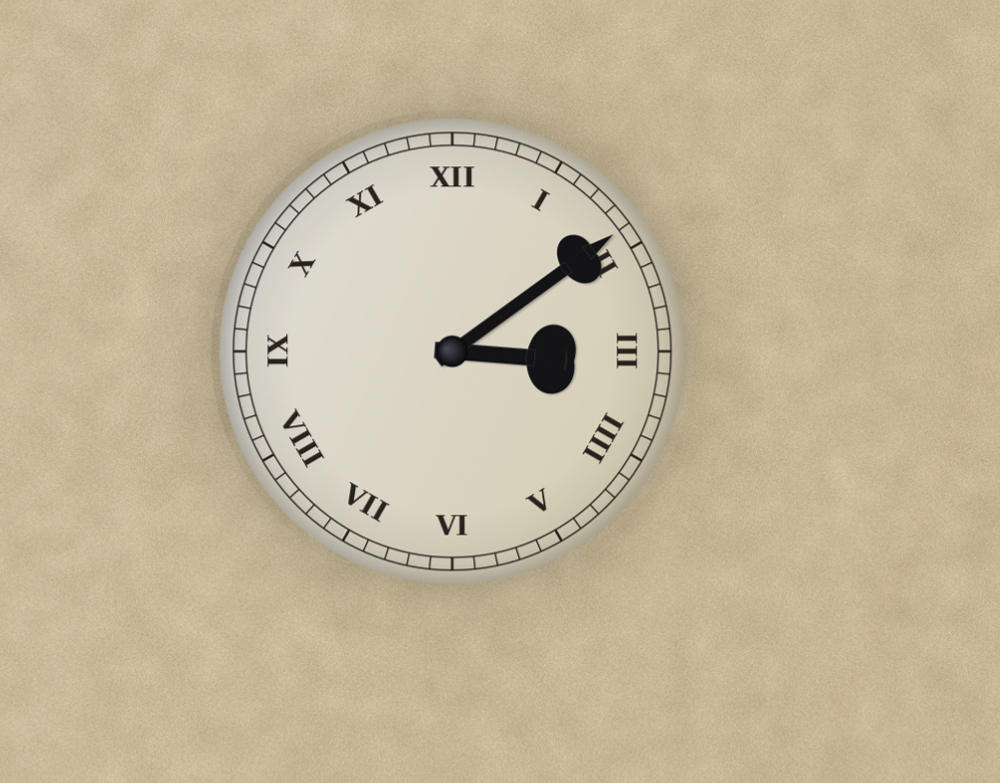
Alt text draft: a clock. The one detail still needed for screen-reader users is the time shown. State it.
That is 3:09
